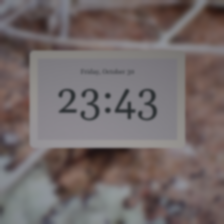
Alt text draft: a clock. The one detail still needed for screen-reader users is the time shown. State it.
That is 23:43
